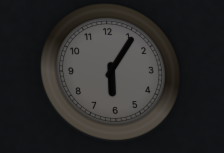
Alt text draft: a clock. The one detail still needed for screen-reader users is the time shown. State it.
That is 6:06
